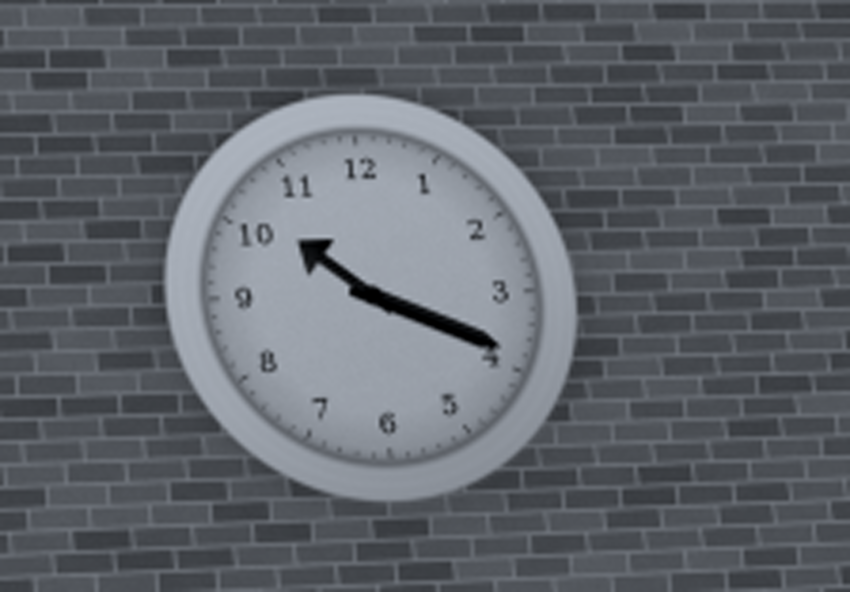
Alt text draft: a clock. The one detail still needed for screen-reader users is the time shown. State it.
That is 10:19
